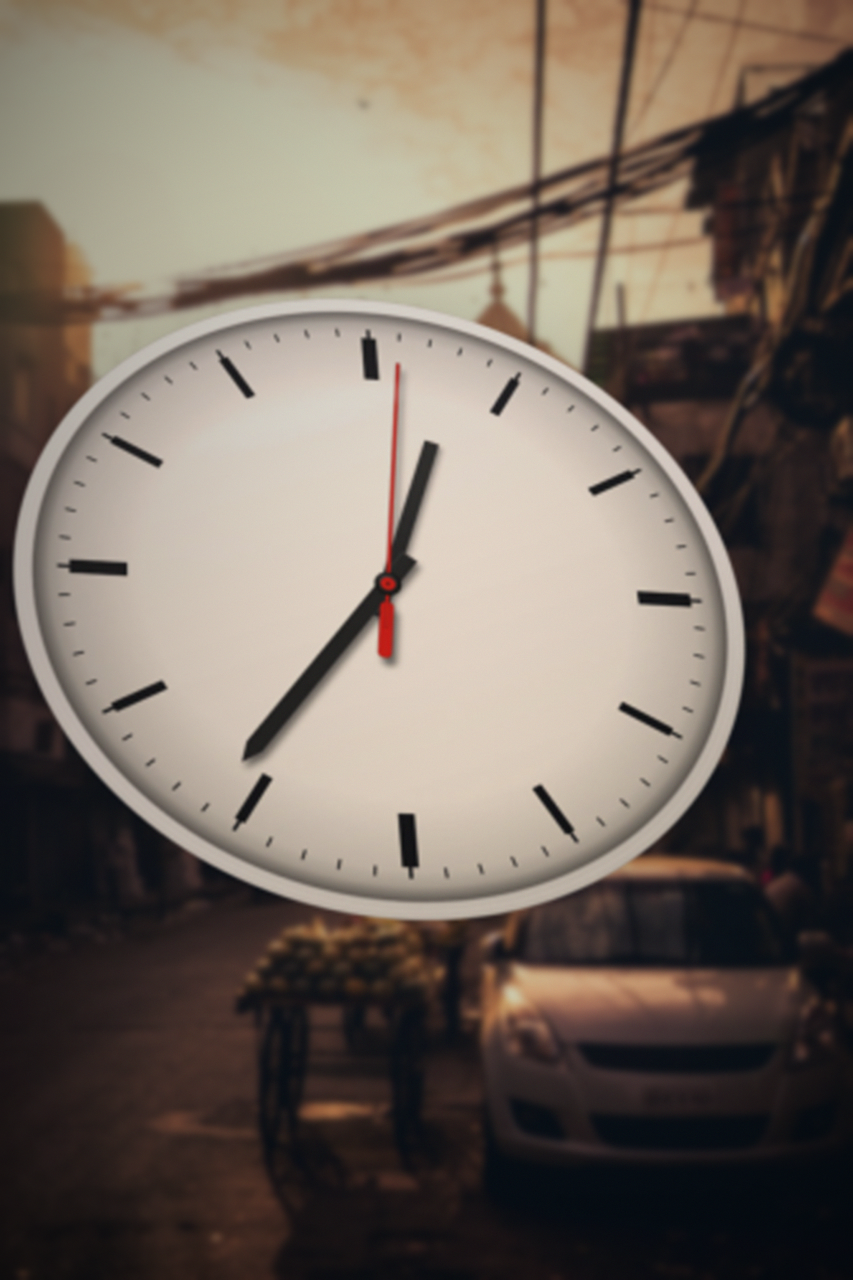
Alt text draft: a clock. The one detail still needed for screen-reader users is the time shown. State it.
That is 12:36:01
